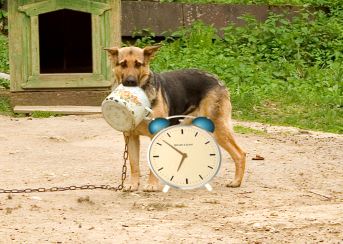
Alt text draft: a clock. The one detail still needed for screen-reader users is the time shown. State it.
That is 6:52
